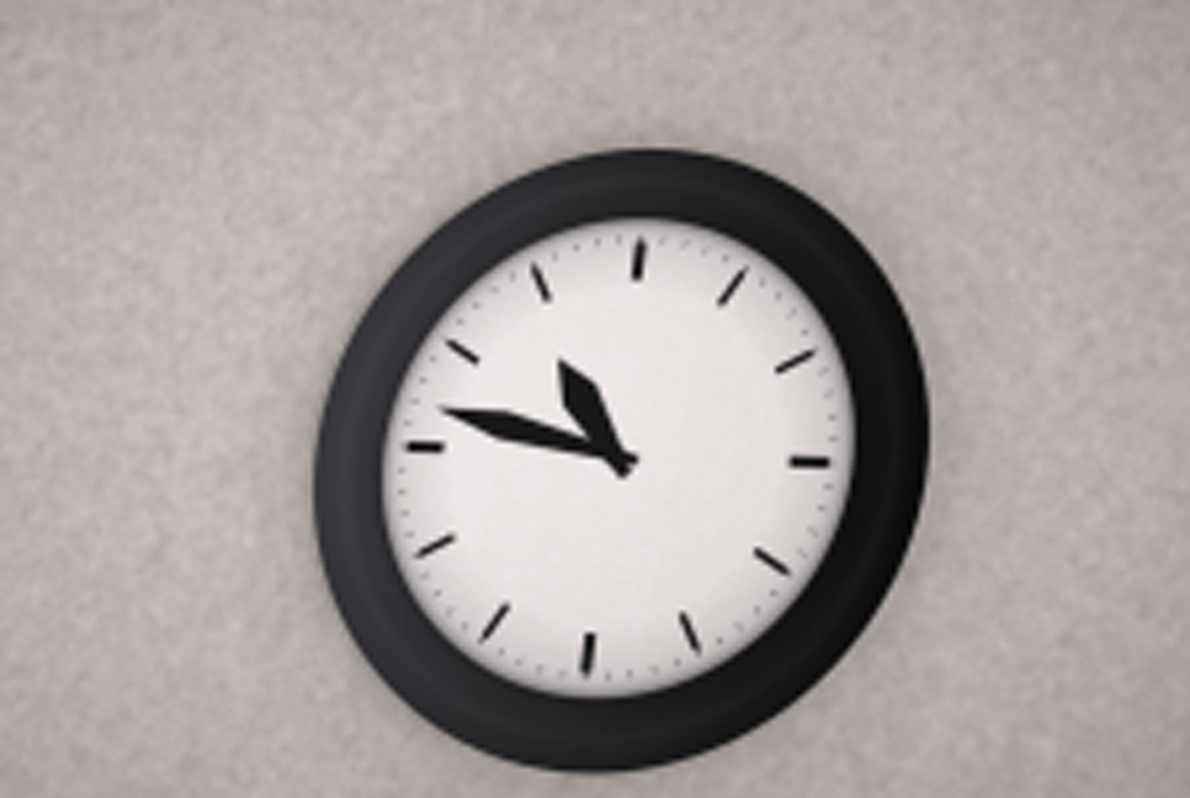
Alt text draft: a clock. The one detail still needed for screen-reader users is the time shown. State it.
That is 10:47
